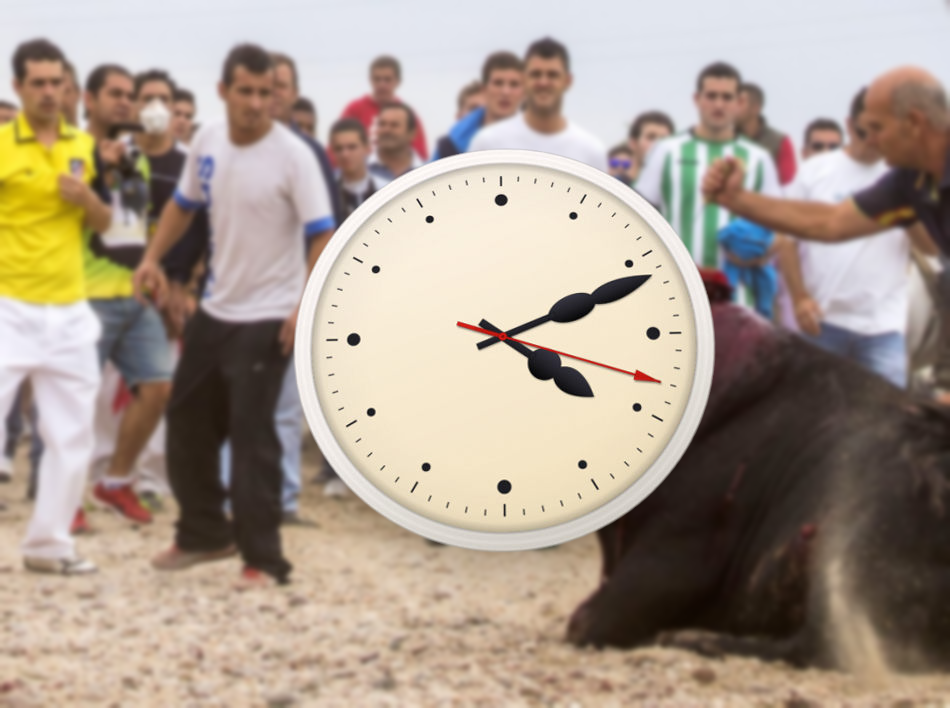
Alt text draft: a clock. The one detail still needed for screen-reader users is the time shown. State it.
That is 4:11:18
